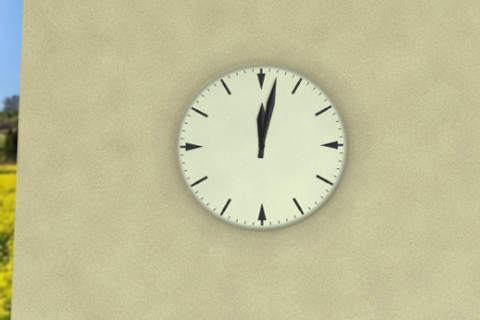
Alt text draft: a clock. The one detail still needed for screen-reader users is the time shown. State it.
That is 12:02
